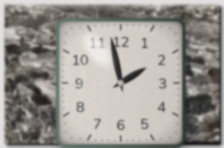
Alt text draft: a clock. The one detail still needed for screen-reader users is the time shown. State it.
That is 1:58
